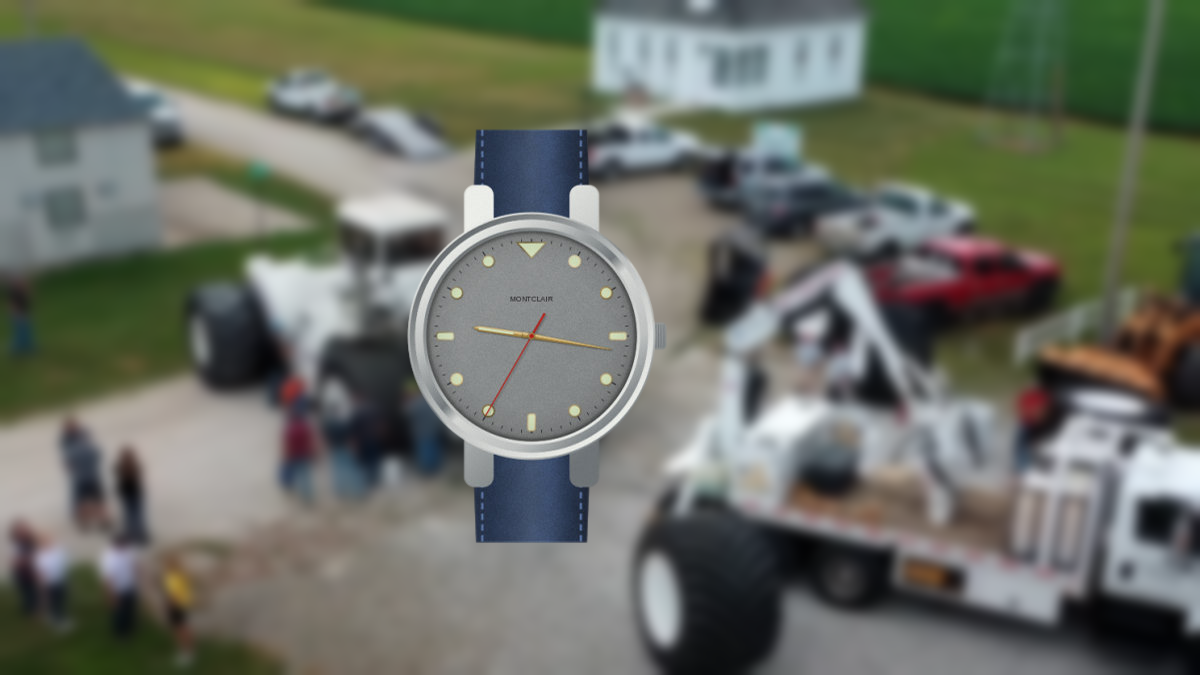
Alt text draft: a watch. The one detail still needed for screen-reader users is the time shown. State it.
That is 9:16:35
